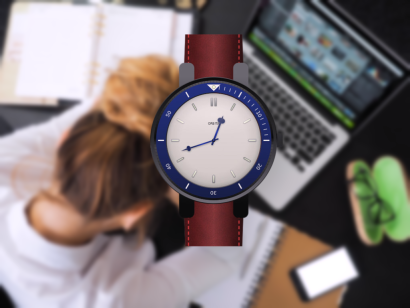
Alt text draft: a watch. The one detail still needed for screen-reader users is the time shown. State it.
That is 12:42
